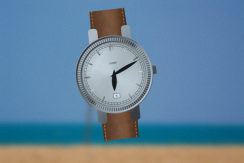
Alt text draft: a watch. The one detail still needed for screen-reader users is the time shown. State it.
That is 6:11
